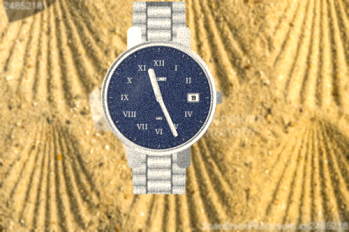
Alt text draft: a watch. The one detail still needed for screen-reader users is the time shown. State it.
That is 11:26
